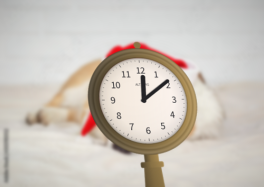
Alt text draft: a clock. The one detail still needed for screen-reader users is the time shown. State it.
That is 12:09
